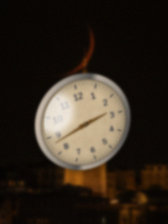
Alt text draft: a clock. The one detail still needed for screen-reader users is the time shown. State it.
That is 2:43
